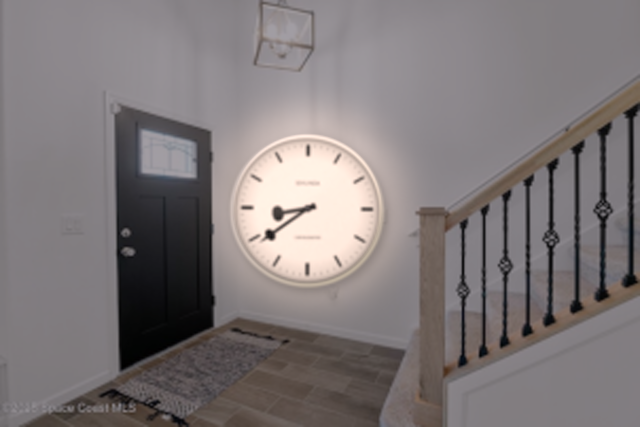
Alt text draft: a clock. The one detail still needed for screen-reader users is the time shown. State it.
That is 8:39
